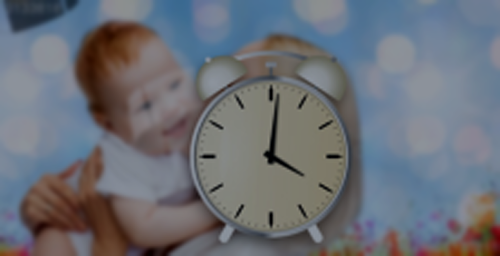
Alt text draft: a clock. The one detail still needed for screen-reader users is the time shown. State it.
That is 4:01
